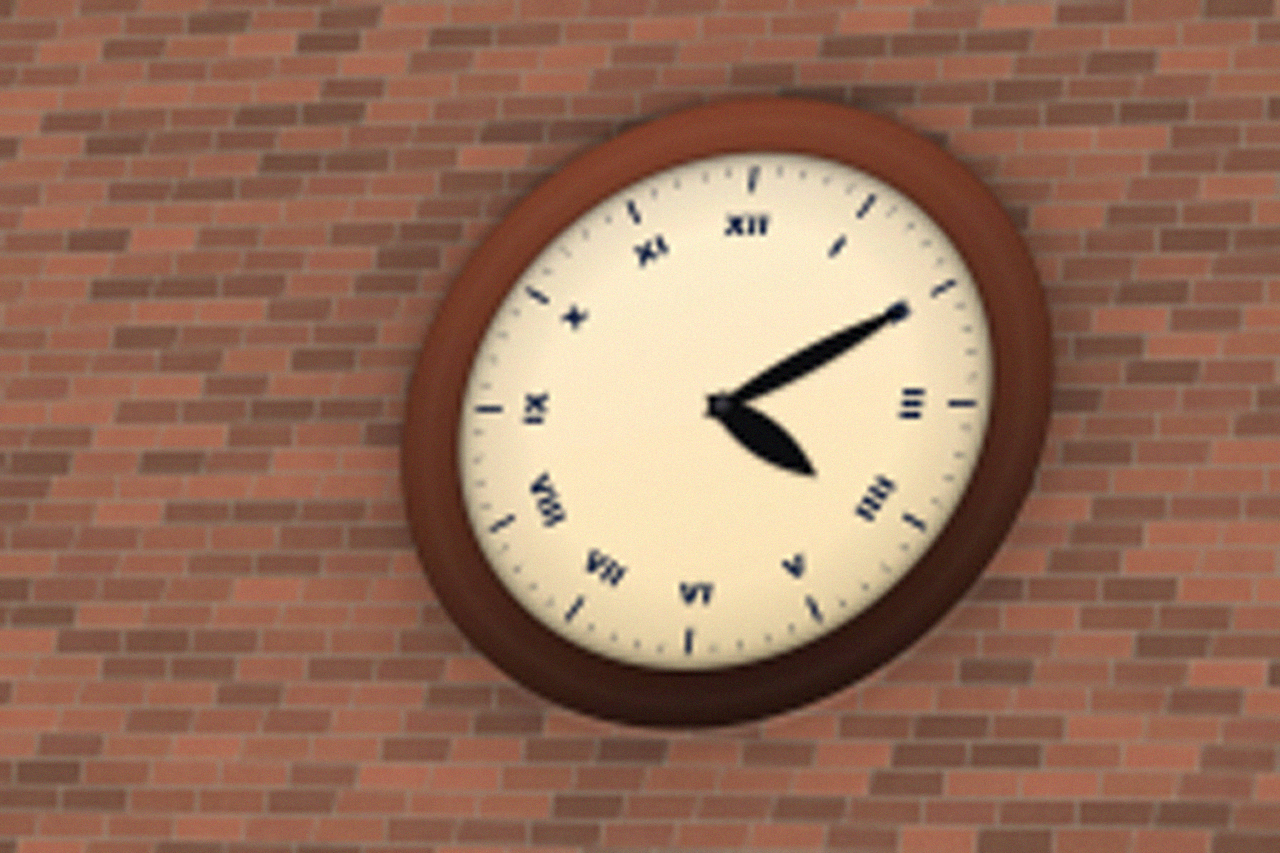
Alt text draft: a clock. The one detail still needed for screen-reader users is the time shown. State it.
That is 4:10
